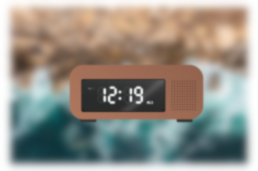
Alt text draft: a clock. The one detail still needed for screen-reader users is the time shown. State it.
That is 12:19
